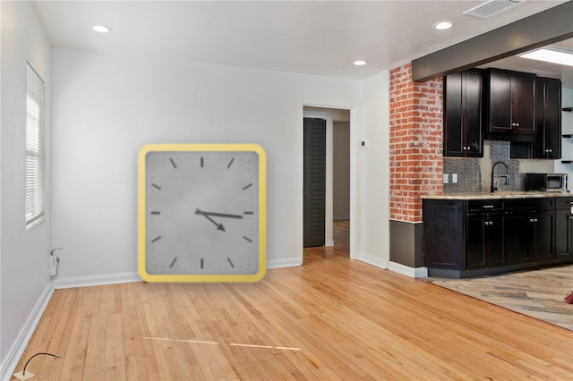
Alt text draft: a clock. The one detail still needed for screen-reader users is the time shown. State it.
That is 4:16
